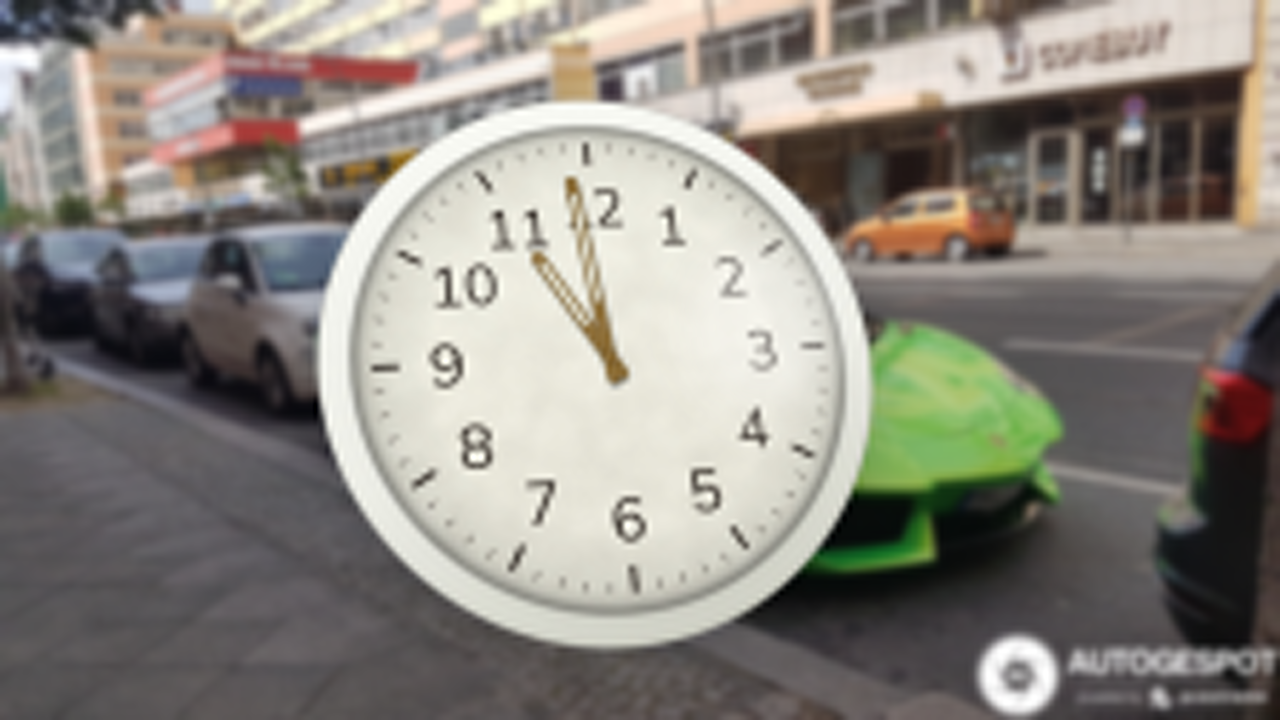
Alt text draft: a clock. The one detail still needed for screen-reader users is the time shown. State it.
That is 10:59
